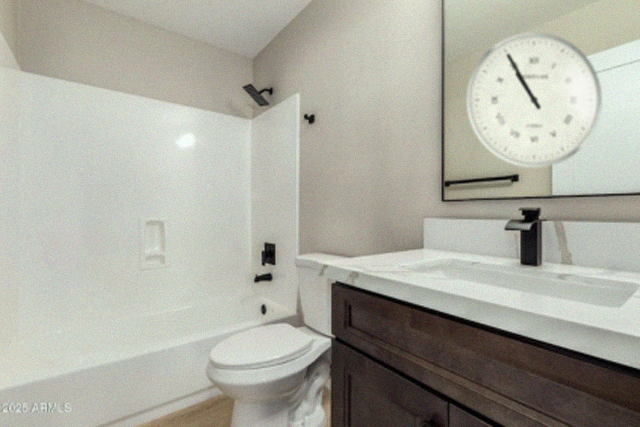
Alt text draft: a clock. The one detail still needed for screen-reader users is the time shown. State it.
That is 10:55
